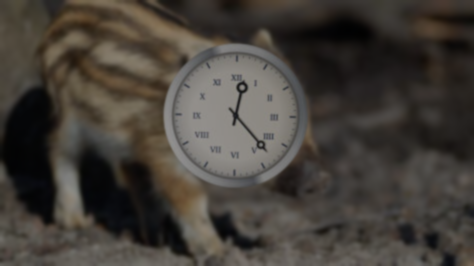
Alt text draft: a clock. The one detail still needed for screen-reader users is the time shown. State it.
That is 12:23
